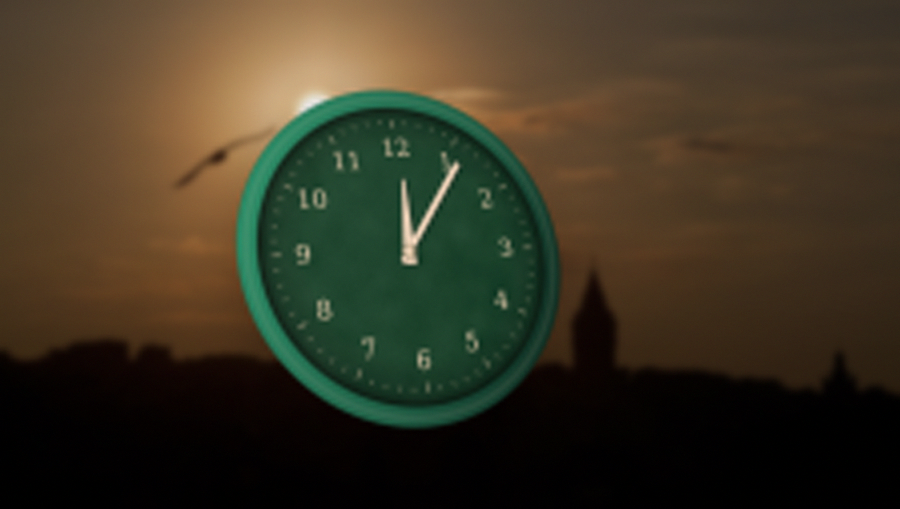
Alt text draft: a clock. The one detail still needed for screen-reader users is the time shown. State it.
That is 12:06
